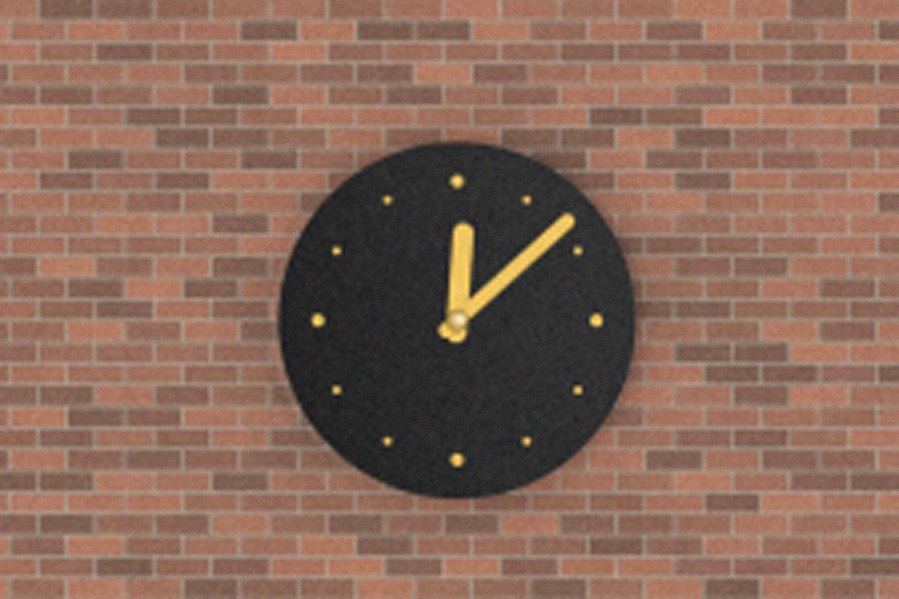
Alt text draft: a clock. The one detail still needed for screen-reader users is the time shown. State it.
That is 12:08
